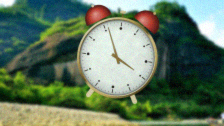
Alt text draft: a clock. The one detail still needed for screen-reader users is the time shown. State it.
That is 3:56
